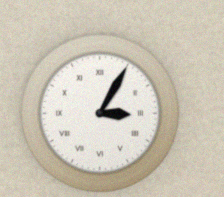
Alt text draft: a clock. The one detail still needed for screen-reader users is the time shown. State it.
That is 3:05
